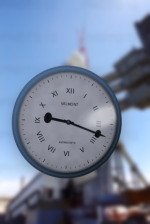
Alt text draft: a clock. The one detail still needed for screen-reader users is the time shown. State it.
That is 9:18
